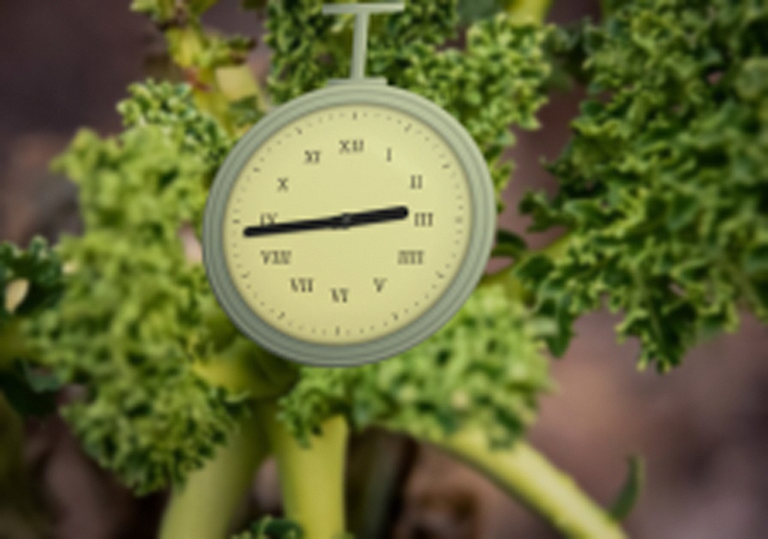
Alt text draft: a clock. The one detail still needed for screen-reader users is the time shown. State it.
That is 2:44
